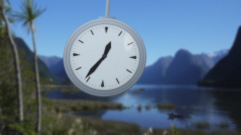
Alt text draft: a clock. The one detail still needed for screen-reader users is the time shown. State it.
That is 12:36
